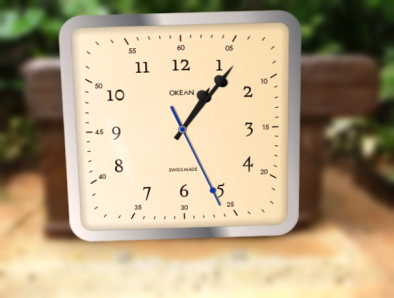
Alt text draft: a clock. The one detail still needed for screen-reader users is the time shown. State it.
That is 1:06:26
